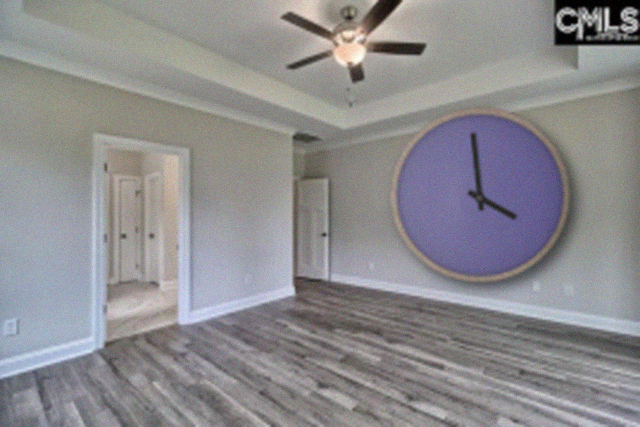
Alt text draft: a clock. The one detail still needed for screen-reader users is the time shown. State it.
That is 3:59
